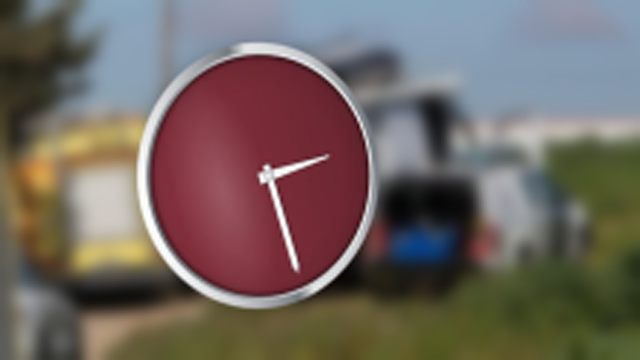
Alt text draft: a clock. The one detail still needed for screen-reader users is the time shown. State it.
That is 2:27
